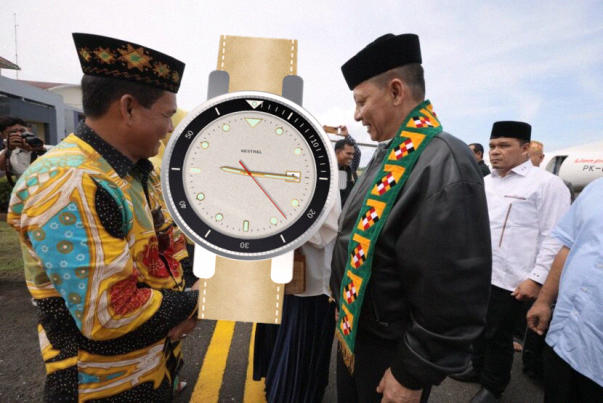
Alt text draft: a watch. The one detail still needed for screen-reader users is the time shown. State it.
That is 9:15:23
